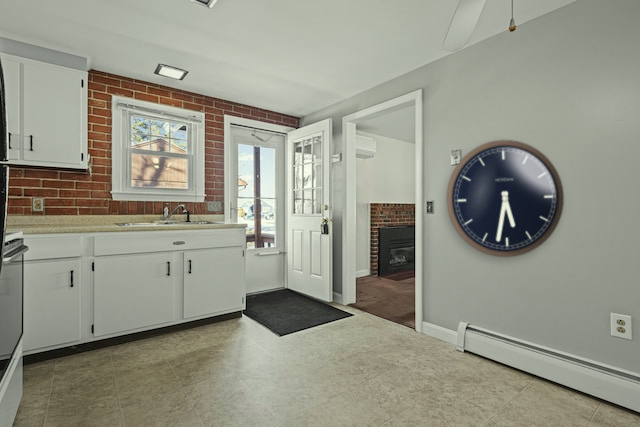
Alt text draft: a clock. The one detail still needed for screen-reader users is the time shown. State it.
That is 5:32
